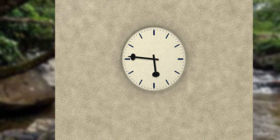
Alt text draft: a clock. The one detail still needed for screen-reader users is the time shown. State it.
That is 5:46
